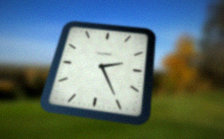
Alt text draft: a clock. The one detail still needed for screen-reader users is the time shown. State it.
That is 2:25
